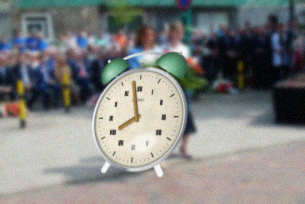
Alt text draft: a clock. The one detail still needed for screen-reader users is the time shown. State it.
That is 7:58
